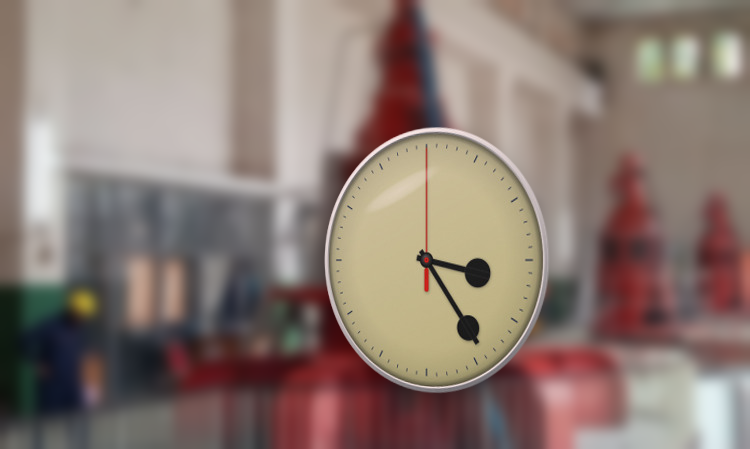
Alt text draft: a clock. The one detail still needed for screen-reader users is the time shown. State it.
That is 3:24:00
